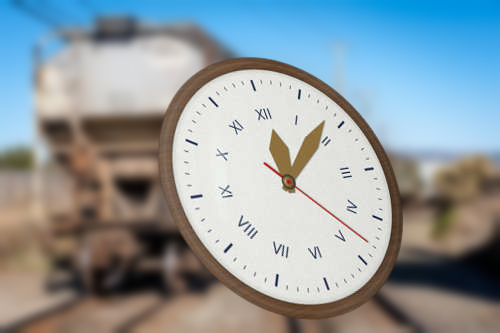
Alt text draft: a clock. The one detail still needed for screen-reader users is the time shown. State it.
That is 12:08:23
